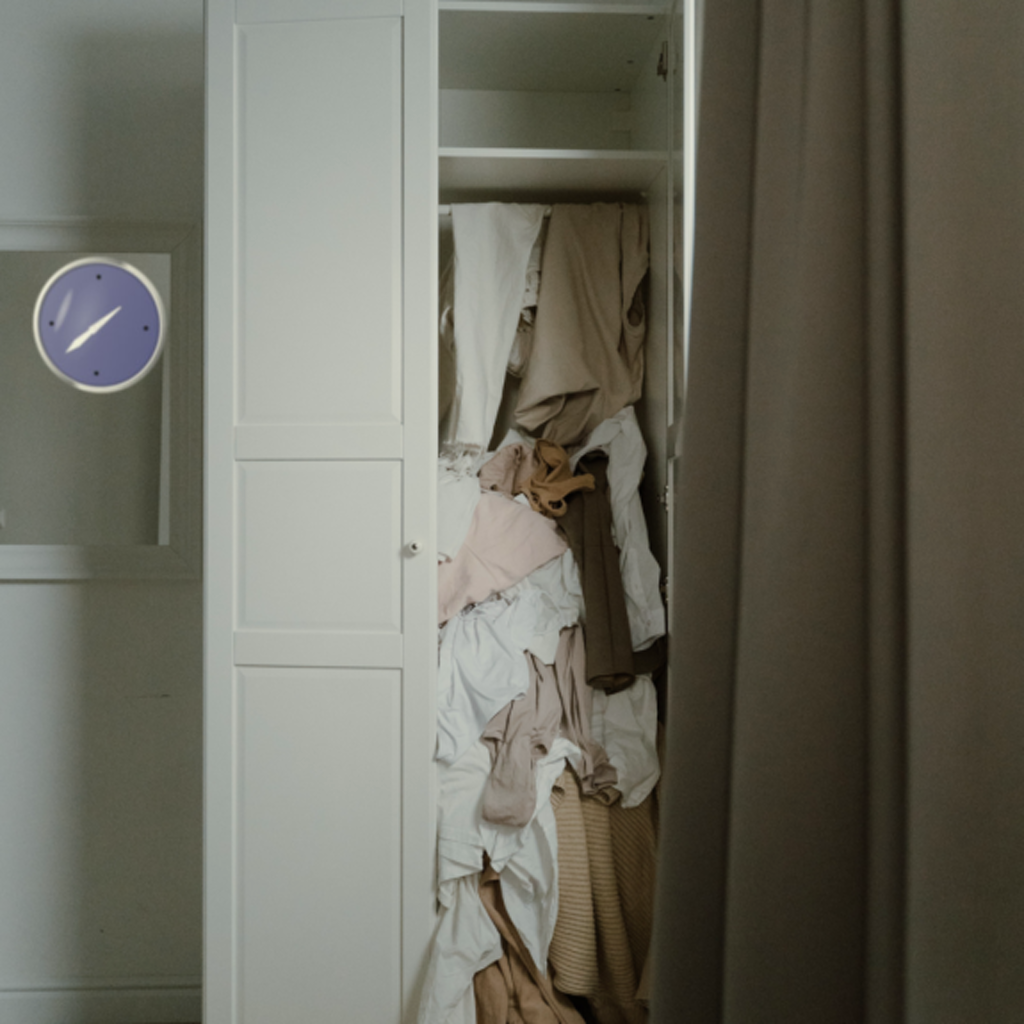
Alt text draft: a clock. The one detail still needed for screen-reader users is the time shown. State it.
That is 1:38
